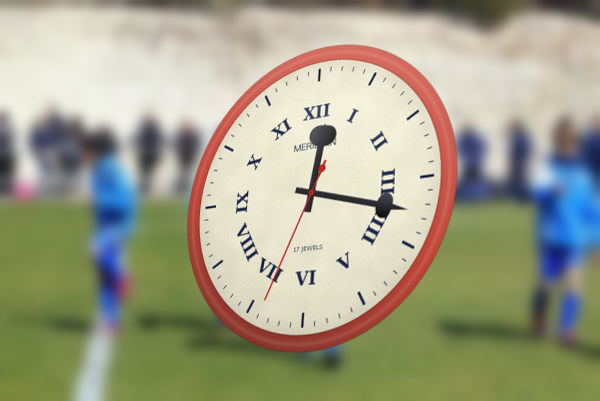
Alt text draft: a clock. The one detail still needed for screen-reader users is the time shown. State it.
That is 12:17:34
